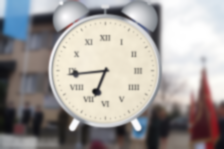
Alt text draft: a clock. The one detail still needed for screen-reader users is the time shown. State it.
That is 6:44
